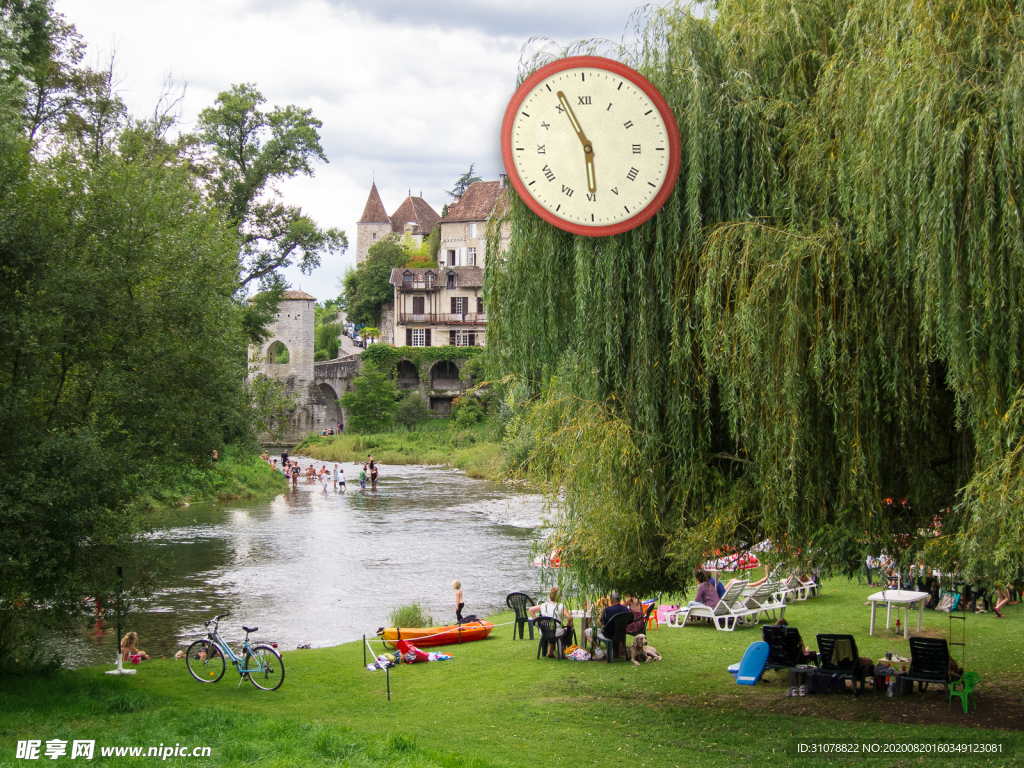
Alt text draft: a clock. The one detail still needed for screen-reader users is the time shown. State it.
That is 5:56
